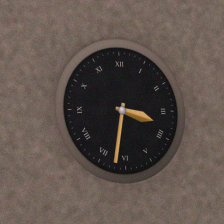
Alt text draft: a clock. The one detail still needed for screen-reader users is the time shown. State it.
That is 3:32
